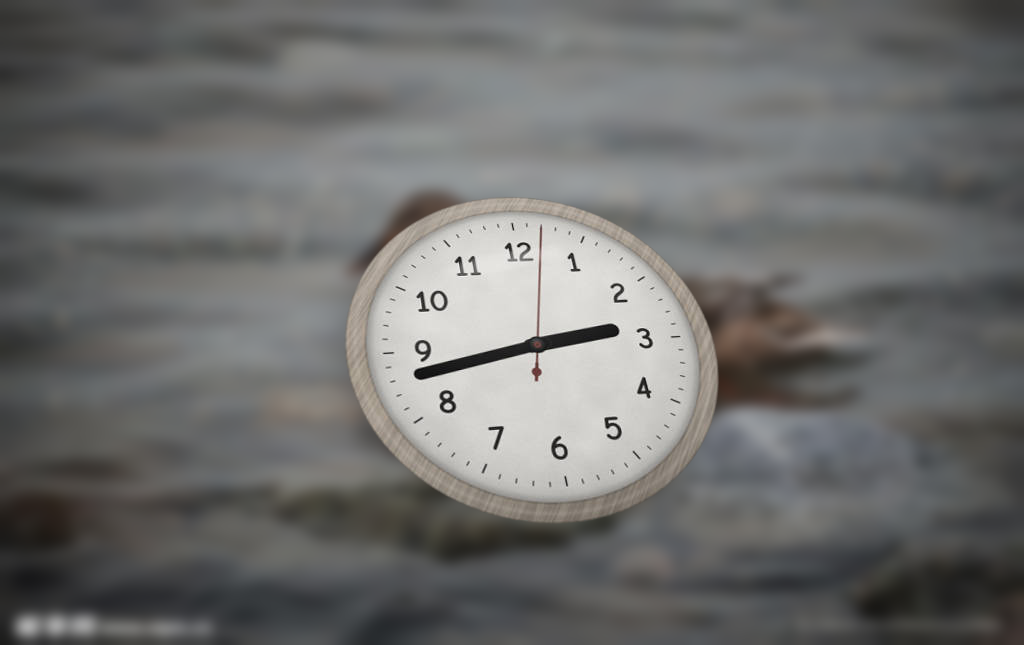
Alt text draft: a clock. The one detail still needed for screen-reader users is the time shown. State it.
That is 2:43:02
